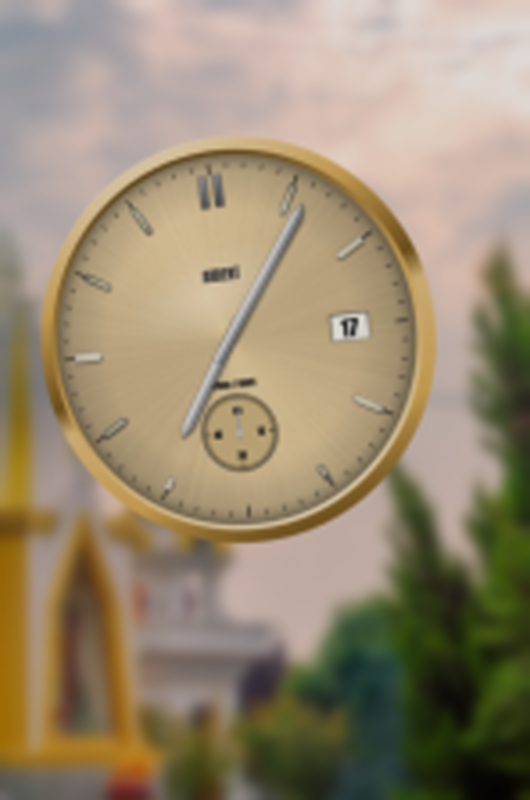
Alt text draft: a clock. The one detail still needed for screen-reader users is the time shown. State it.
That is 7:06
